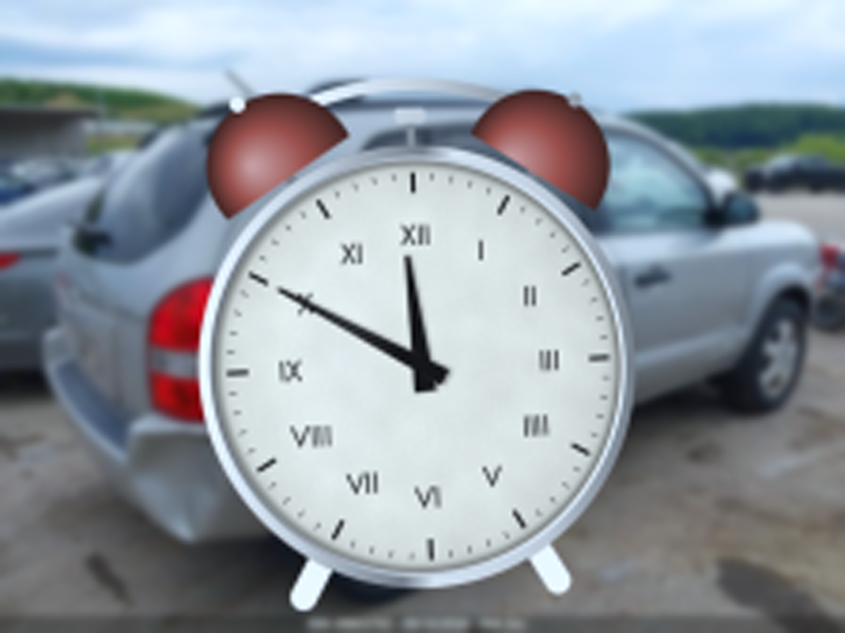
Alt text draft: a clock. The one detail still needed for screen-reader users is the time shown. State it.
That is 11:50
